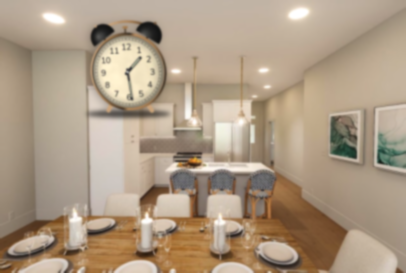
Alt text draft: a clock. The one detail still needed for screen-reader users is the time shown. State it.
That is 1:29
